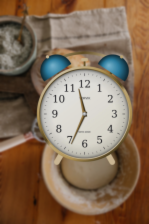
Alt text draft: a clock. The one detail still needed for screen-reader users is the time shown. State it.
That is 11:34
